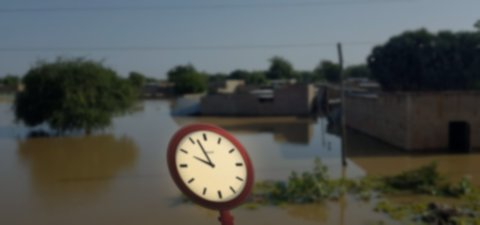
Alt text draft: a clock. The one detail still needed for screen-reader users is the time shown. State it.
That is 9:57
